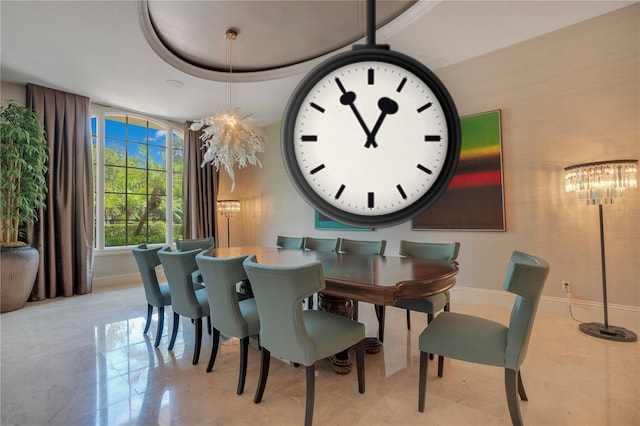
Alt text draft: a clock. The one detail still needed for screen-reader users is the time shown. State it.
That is 12:55
